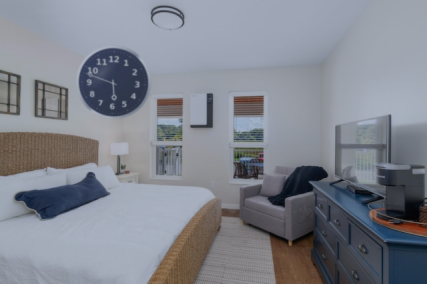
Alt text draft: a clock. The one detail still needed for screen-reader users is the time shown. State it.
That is 5:48
